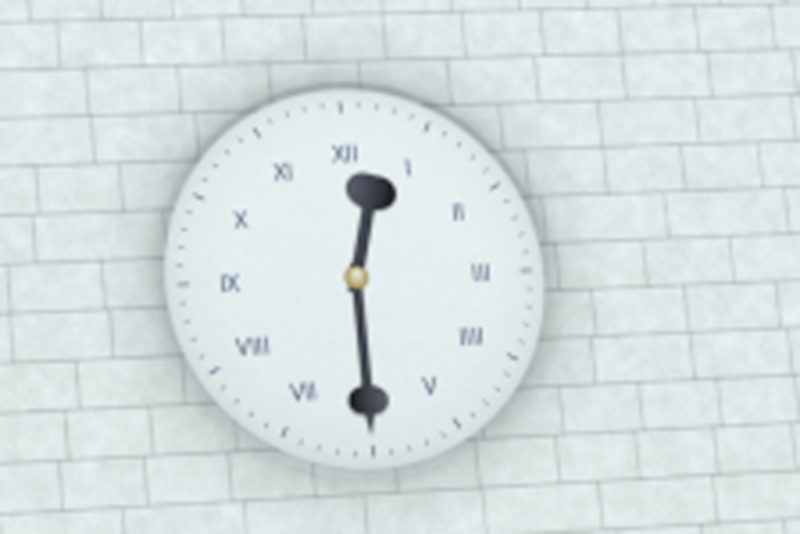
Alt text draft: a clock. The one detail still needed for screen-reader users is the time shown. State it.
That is 12:30
